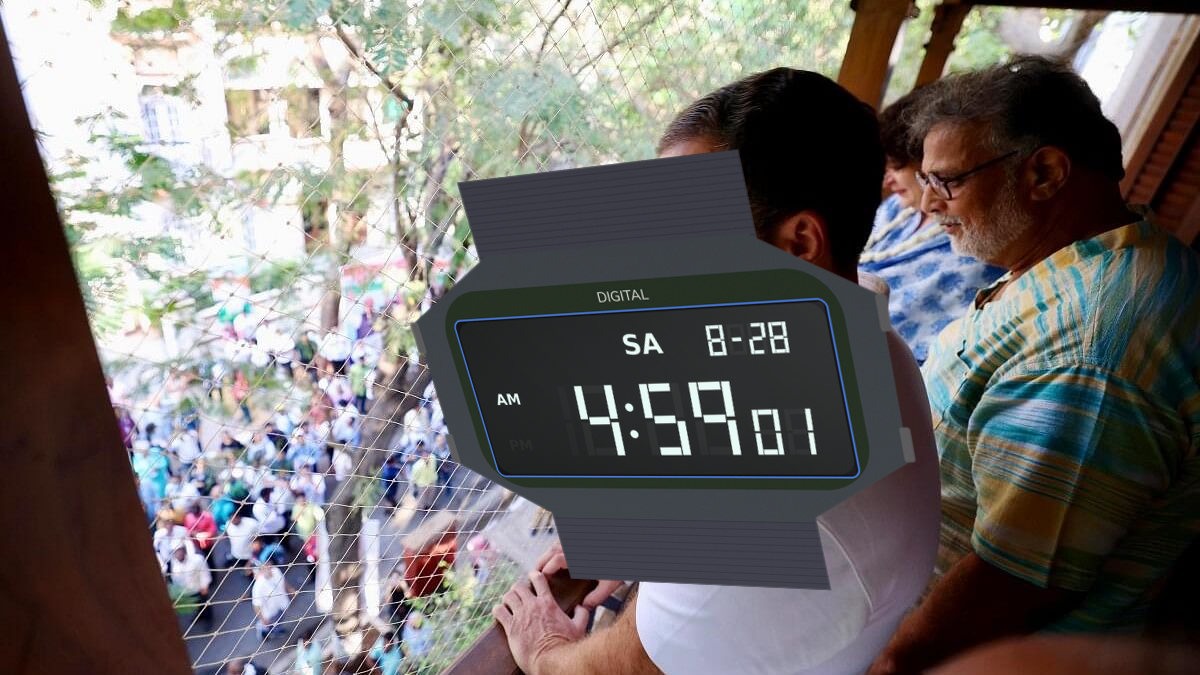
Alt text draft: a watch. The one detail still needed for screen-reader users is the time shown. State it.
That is 4:59:01
